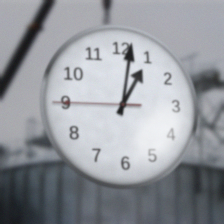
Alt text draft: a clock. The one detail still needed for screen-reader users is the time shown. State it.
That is 1:01:45
